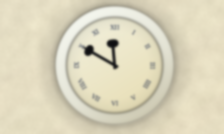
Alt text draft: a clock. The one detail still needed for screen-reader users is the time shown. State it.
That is 11:50
